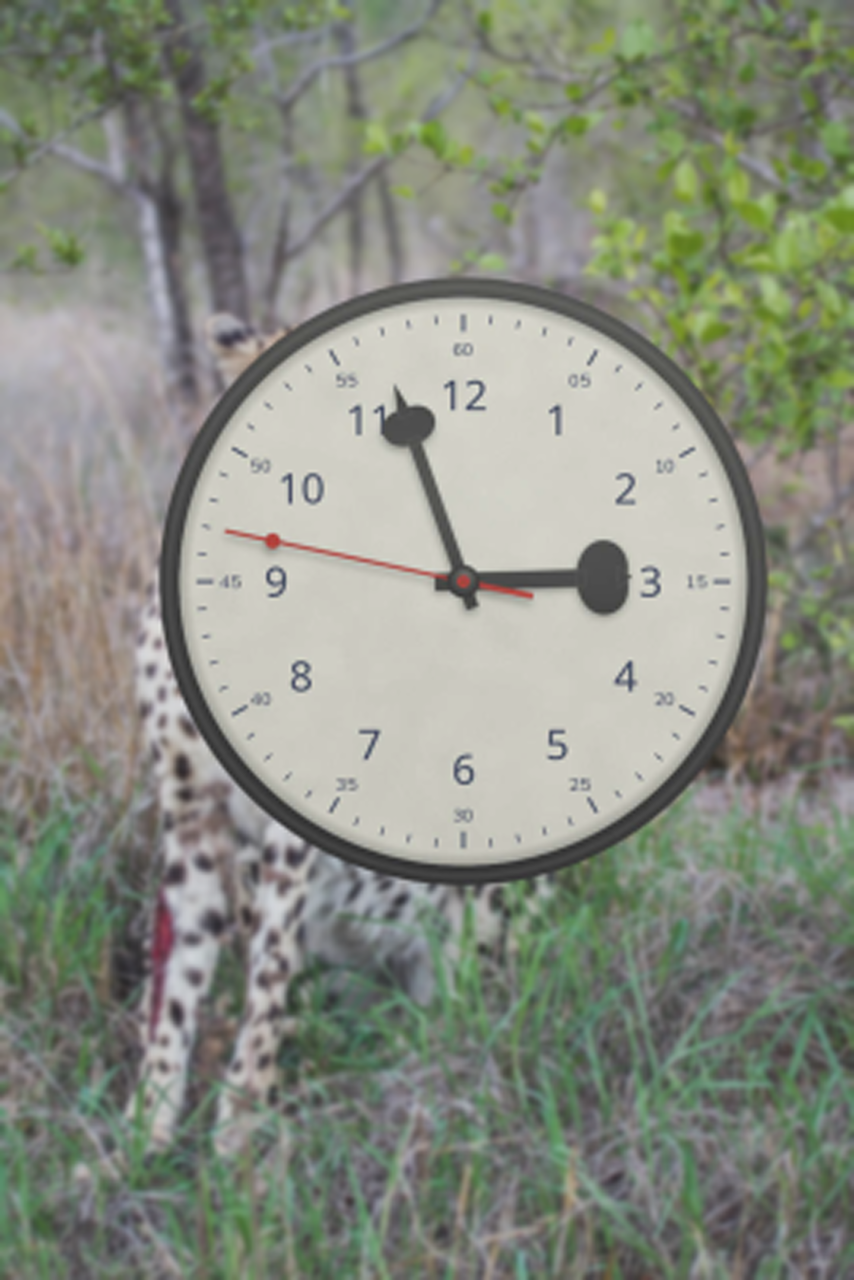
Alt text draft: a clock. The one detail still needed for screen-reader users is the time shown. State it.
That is 2:56:47
